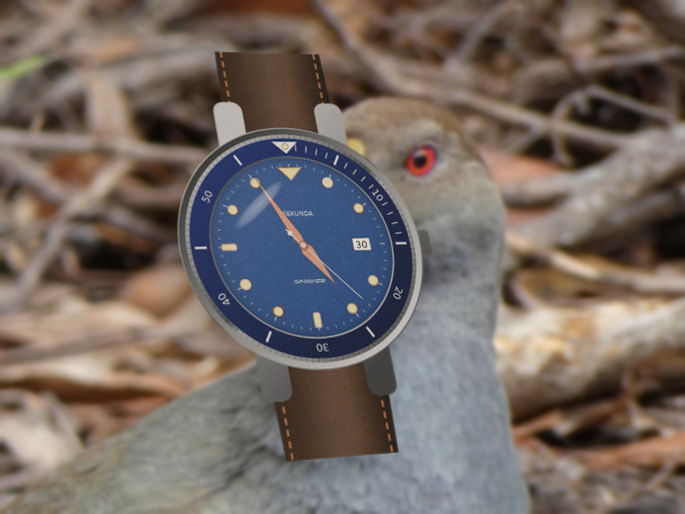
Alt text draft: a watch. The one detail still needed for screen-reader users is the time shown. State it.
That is 4:55:23
